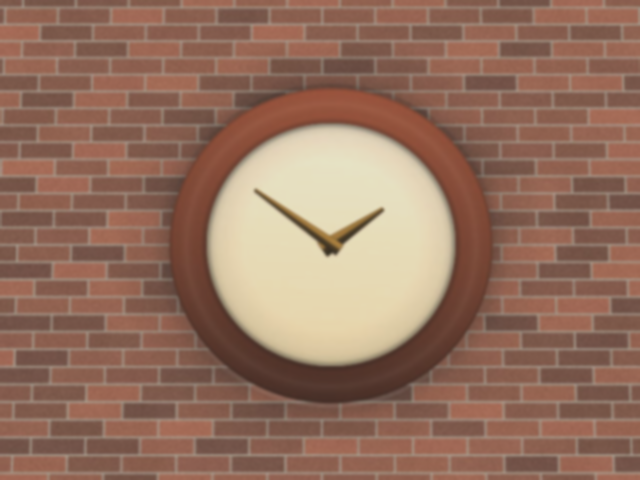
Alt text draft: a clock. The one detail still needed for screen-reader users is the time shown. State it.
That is 1:51
